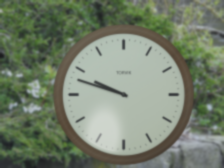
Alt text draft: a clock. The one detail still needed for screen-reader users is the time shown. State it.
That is 9:48
